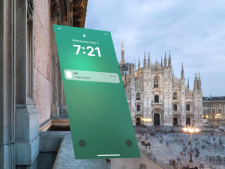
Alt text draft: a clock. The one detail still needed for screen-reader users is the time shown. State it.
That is 7:21
